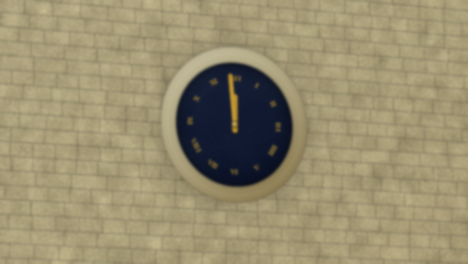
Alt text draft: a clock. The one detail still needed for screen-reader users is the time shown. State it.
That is 11:59
